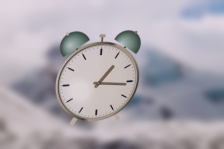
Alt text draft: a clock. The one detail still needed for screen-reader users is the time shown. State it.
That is 1:16
